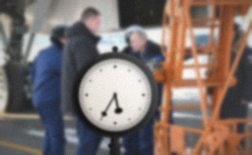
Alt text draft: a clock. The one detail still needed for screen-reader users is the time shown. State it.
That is 5:35
